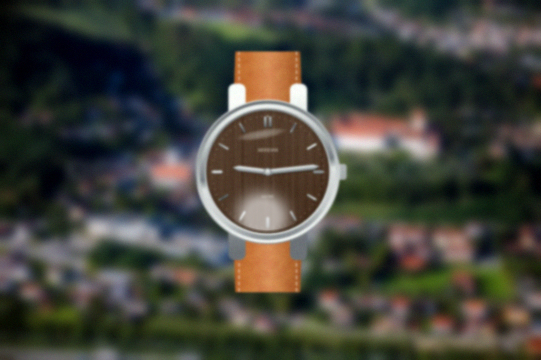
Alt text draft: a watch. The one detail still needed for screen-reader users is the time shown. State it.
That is 9:14
